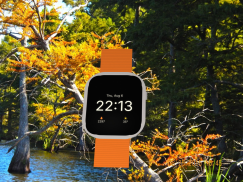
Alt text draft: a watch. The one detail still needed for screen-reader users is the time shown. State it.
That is 22:13
